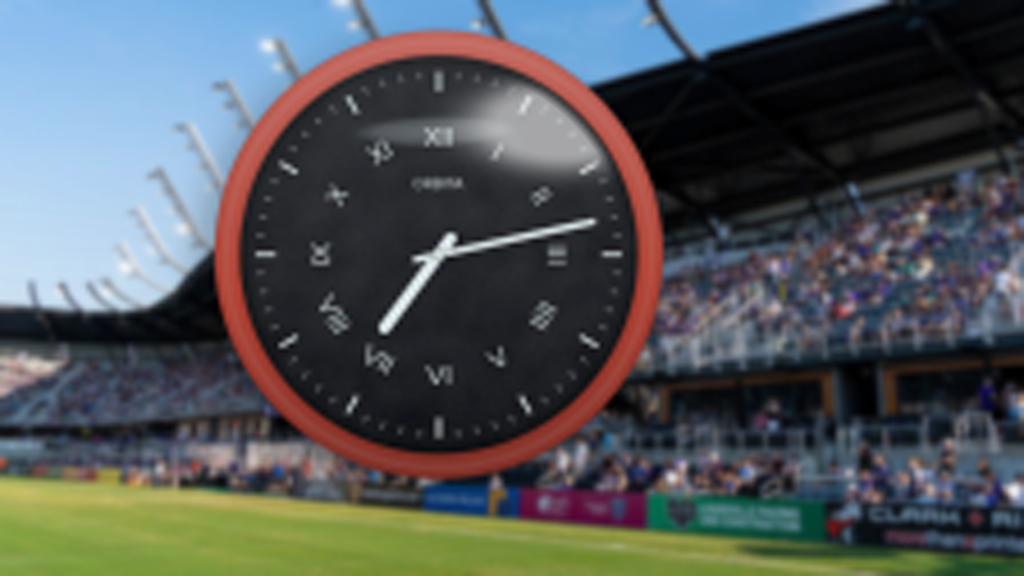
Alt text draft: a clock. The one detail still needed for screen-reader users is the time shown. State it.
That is 7:13
